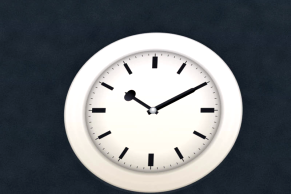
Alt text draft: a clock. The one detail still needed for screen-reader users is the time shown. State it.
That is 10:10
